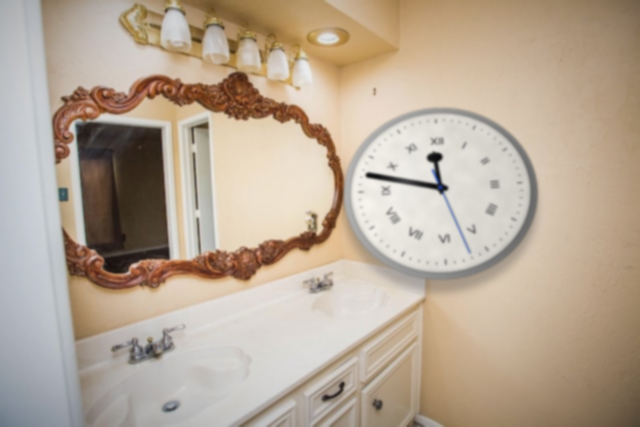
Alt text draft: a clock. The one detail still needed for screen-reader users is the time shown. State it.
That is 11:47:27
